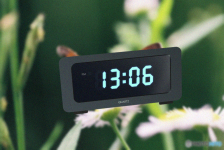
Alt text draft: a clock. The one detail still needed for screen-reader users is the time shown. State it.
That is 13:06
